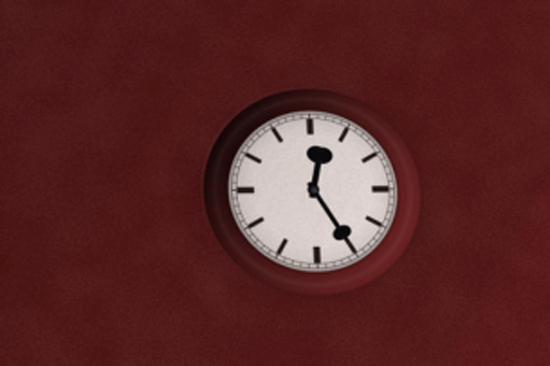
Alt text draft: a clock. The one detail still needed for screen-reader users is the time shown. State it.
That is 12:25
